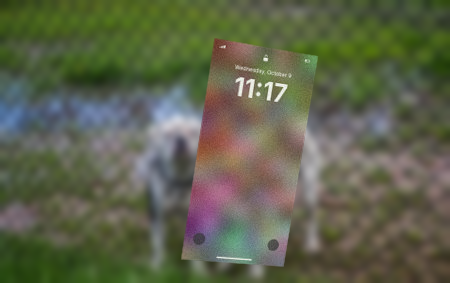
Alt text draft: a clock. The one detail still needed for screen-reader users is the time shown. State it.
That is 11:17
